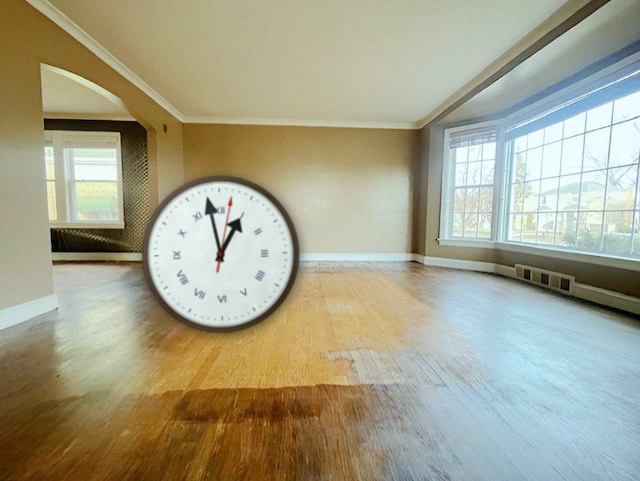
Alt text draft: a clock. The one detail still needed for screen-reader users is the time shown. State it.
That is 12:58:02
